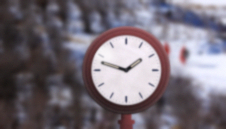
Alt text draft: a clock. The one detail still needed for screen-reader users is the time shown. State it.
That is 1:48
